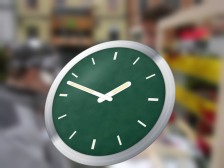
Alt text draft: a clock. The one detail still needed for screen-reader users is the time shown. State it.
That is 1:48
